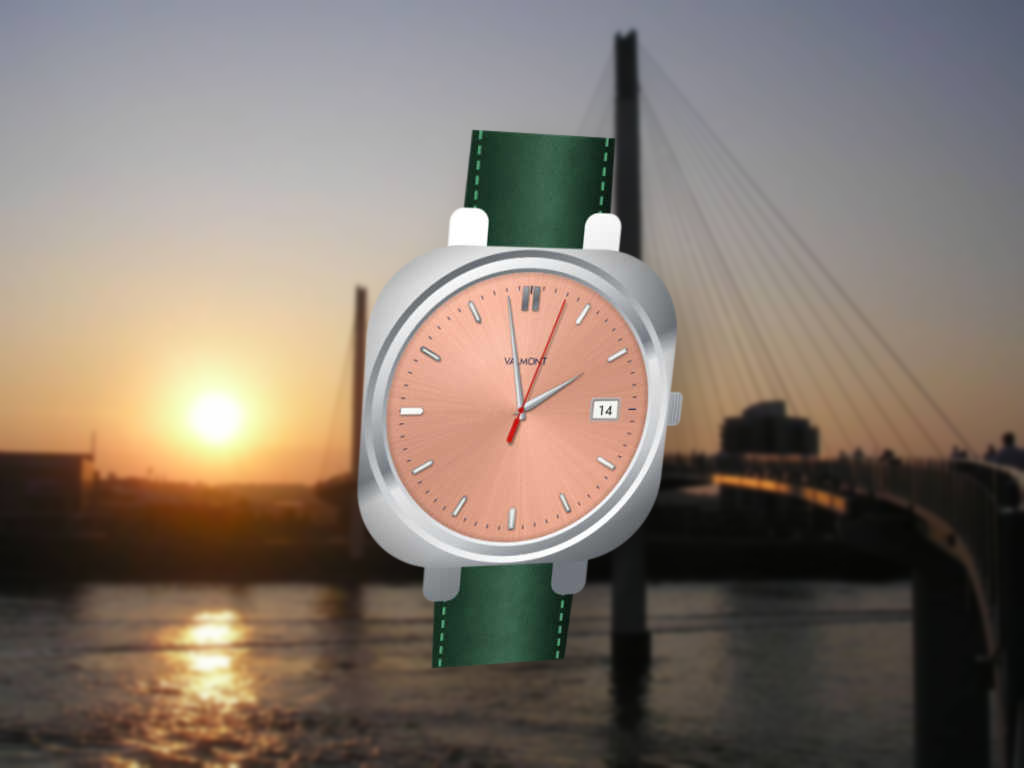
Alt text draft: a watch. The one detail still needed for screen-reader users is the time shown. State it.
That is 1:58:03
